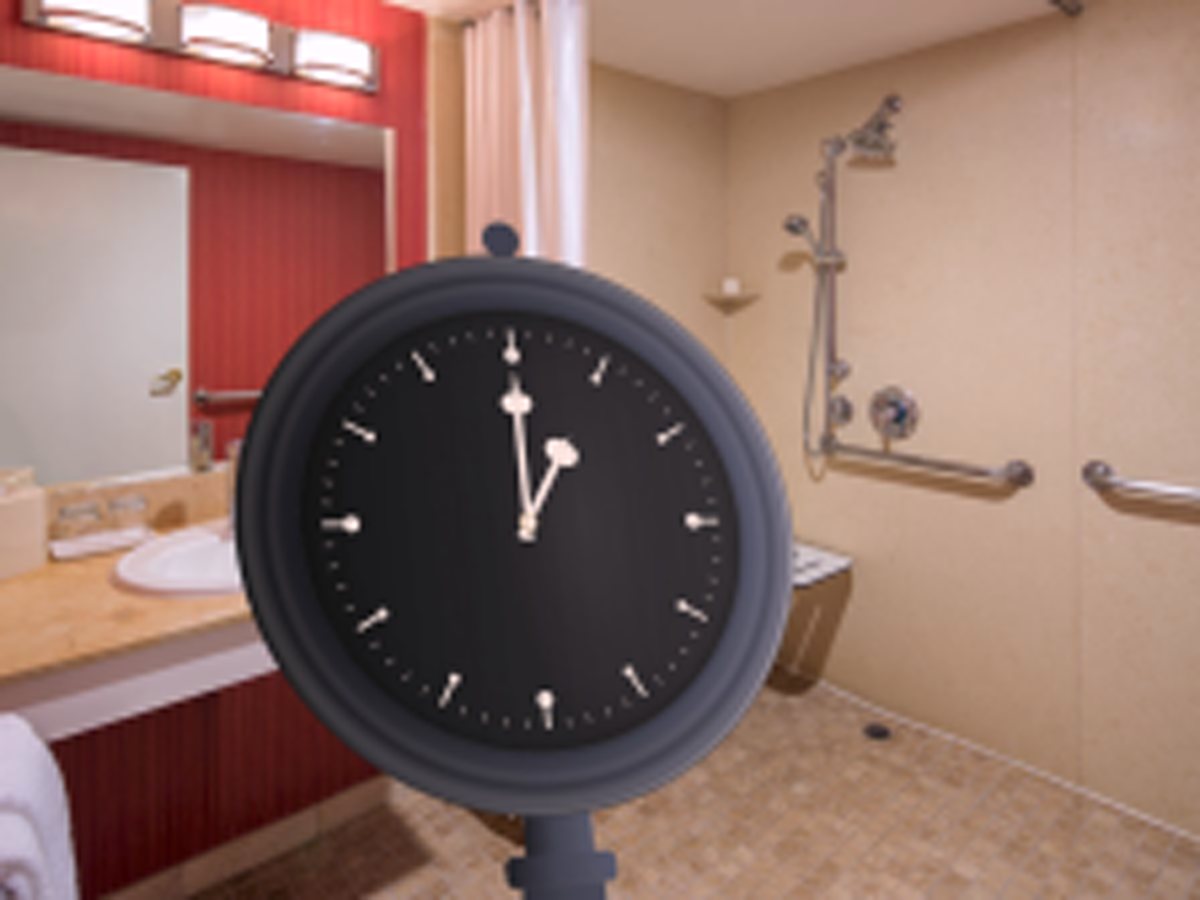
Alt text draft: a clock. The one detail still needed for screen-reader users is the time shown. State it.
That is 1:00
